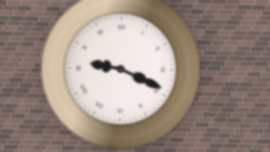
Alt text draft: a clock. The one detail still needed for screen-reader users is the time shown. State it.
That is 9:19
